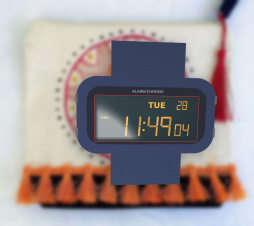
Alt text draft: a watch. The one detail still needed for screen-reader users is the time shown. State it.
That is 11:49:04
